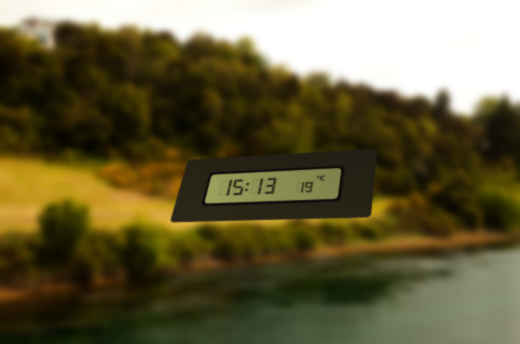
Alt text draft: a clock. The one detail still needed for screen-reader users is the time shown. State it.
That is 15:13
